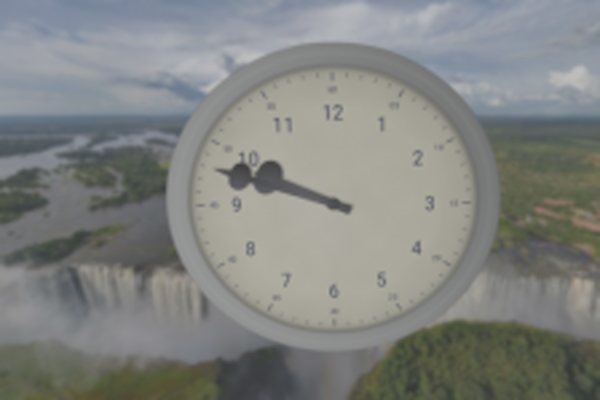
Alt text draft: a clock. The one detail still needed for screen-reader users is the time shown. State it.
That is 9:48
